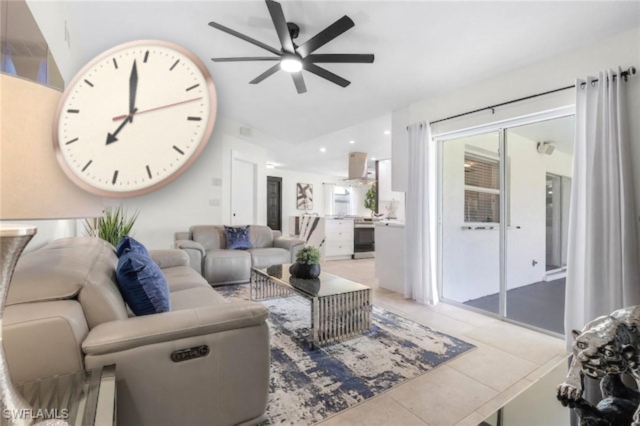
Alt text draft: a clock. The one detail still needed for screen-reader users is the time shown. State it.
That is 6:58:12
